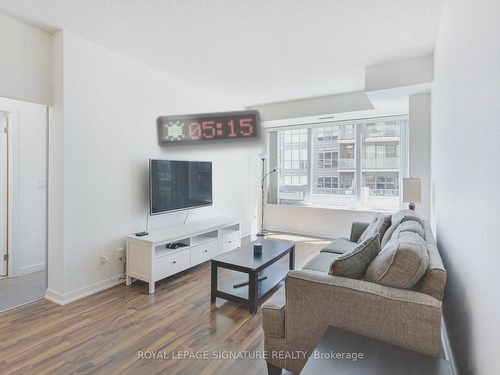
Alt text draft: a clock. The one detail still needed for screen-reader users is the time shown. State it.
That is 5:15
